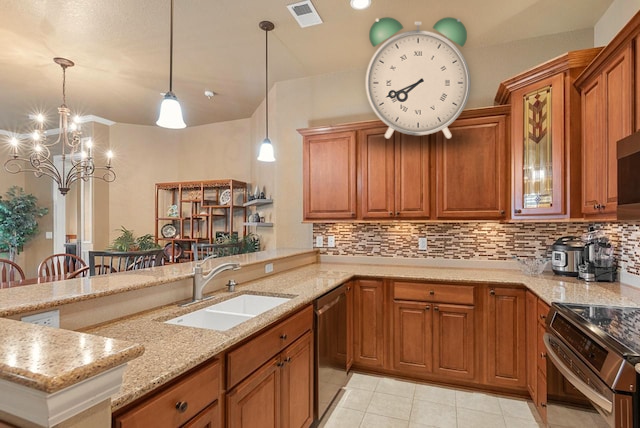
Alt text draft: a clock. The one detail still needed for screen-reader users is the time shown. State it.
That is 7:41
